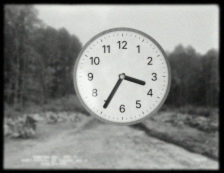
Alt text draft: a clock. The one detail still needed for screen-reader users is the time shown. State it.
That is 3:35
